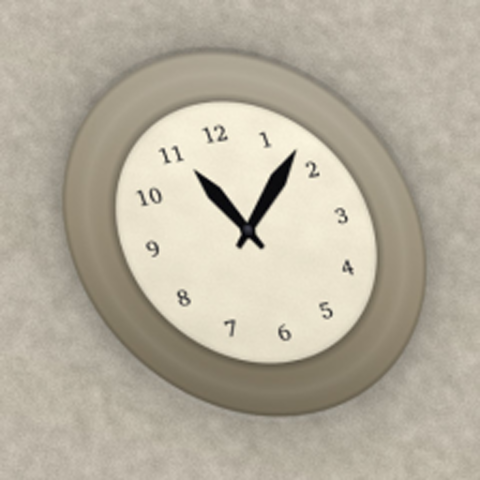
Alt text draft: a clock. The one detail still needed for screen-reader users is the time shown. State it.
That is 11:08
